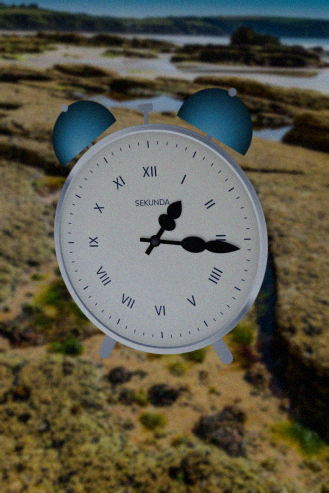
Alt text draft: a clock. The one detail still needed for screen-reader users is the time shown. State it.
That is 1:16
